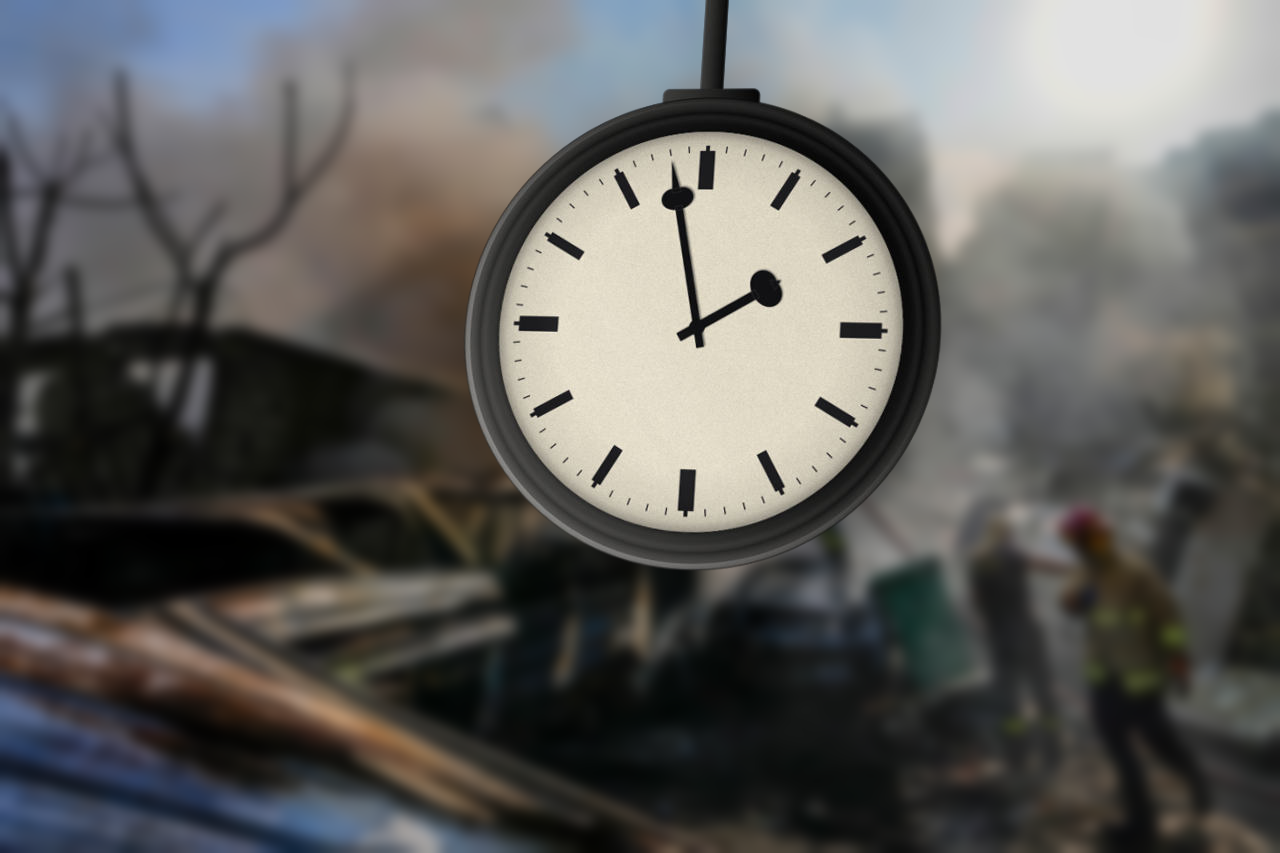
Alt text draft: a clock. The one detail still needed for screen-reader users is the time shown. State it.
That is 1:58
